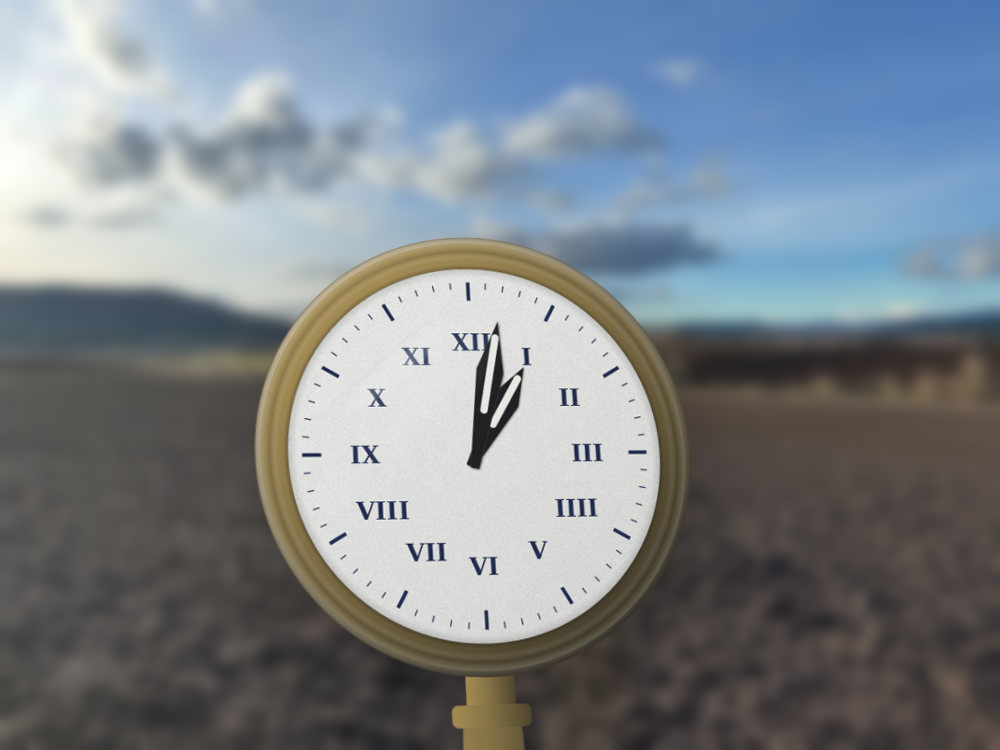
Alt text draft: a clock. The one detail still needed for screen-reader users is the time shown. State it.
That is 1:02
